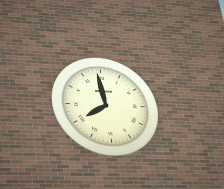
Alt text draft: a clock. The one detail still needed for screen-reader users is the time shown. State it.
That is 7:59
